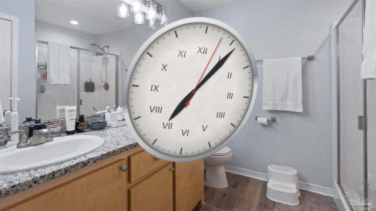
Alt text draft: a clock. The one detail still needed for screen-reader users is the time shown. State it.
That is 7:06:03
